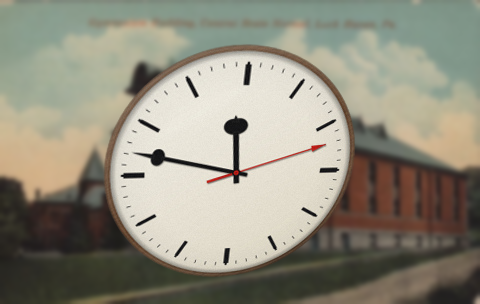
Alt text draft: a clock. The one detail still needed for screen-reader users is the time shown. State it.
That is 11:47:12
